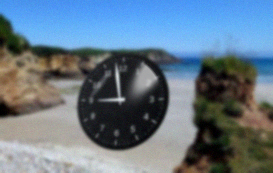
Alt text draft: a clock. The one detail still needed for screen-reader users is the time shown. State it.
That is 8:58
